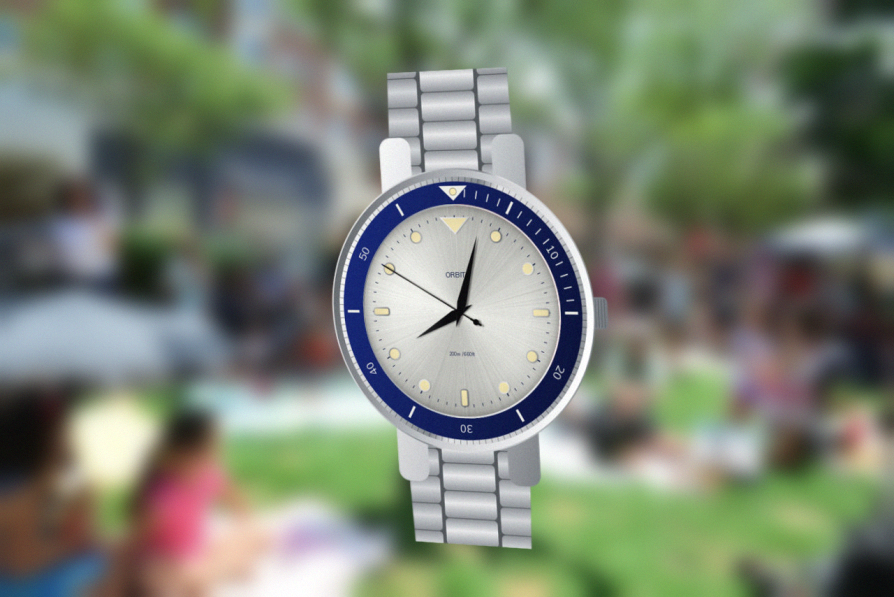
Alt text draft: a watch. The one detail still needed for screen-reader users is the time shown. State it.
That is 8:02:50
